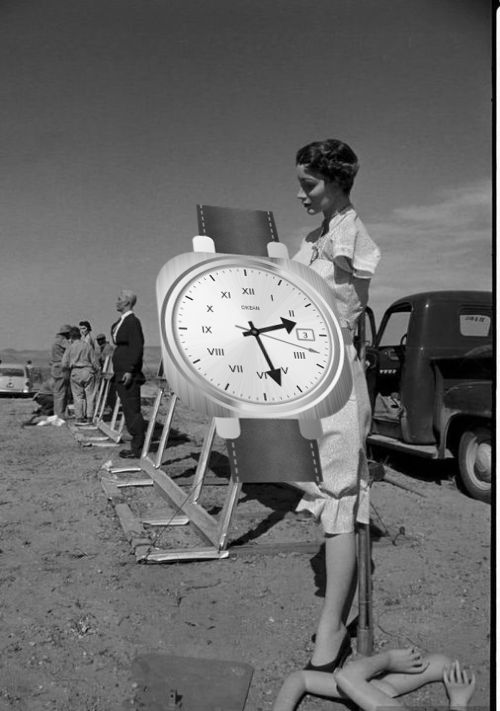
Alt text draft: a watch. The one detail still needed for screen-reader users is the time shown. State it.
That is 2:27:18
